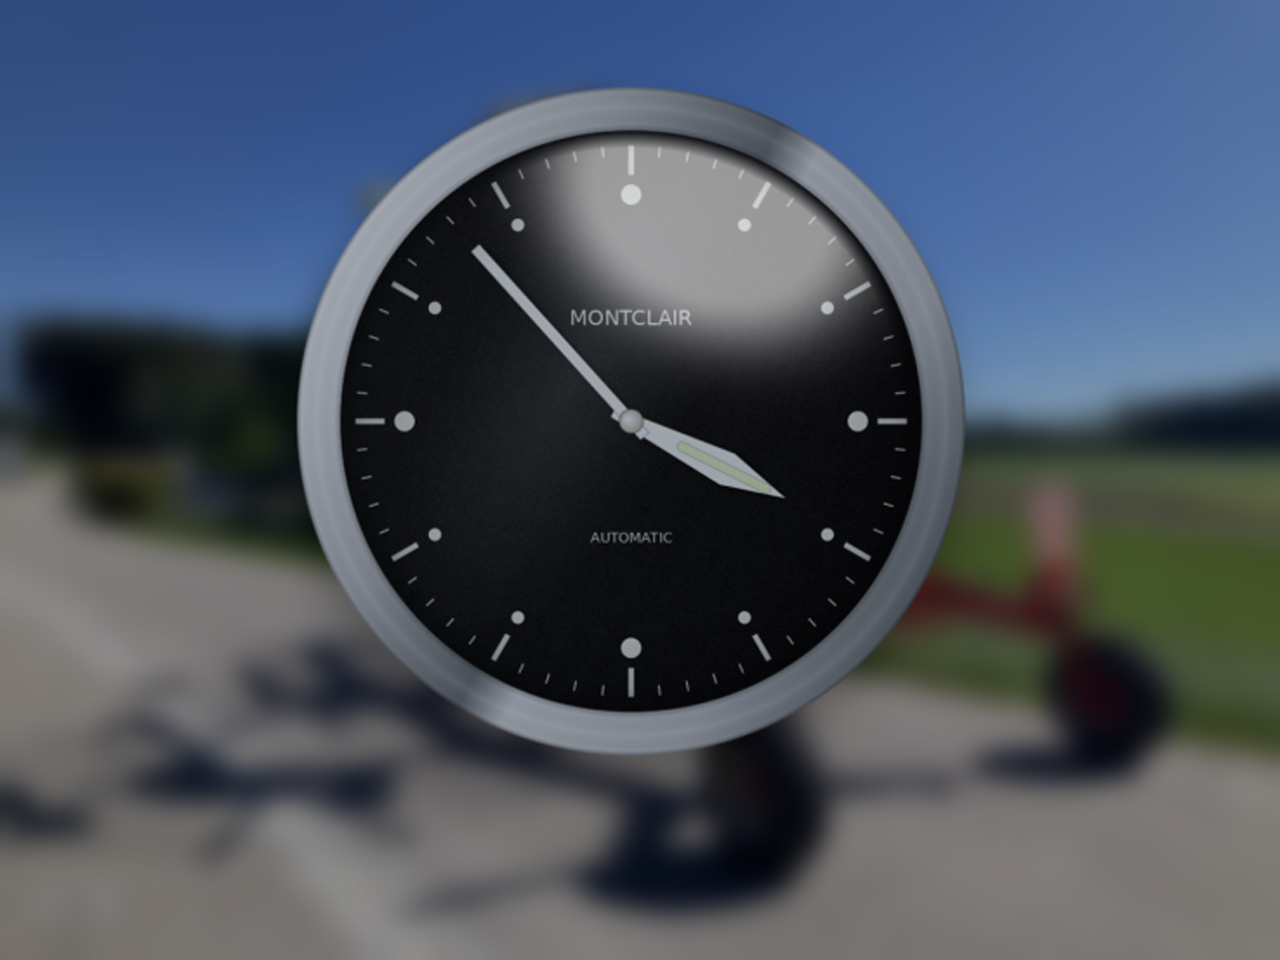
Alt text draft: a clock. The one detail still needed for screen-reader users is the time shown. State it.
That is 3:53
